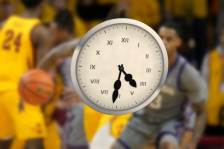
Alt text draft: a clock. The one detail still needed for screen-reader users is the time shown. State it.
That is 4:31
